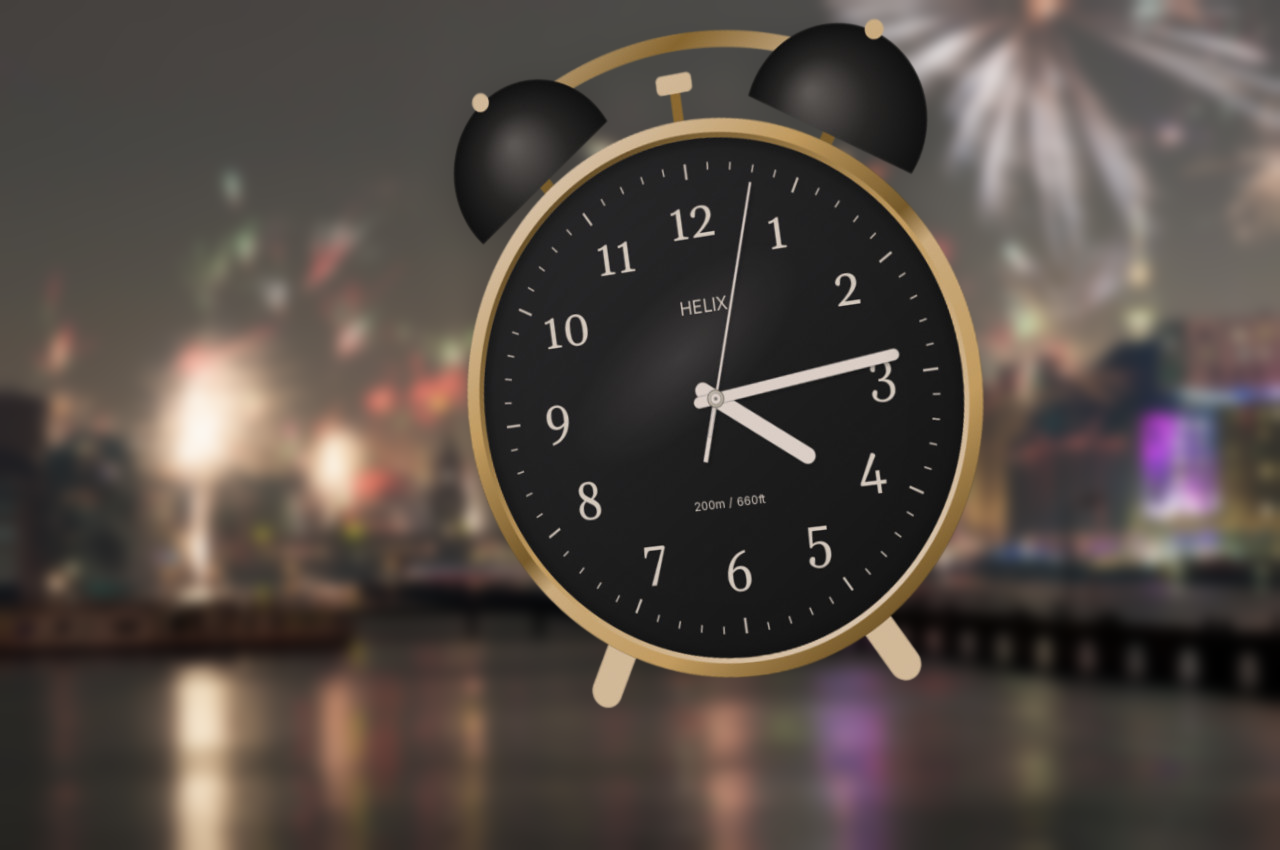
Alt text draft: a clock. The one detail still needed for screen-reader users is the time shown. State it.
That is 4:14:03
